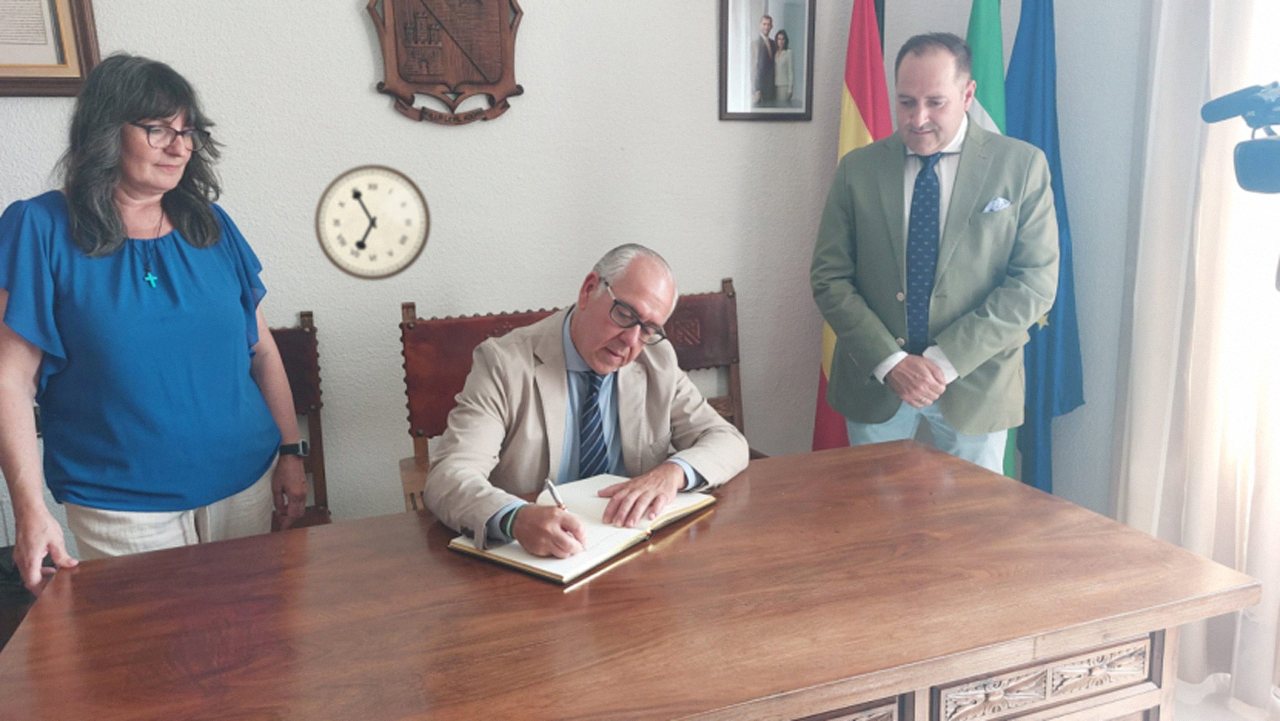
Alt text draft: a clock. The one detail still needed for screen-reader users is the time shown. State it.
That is 6:55
